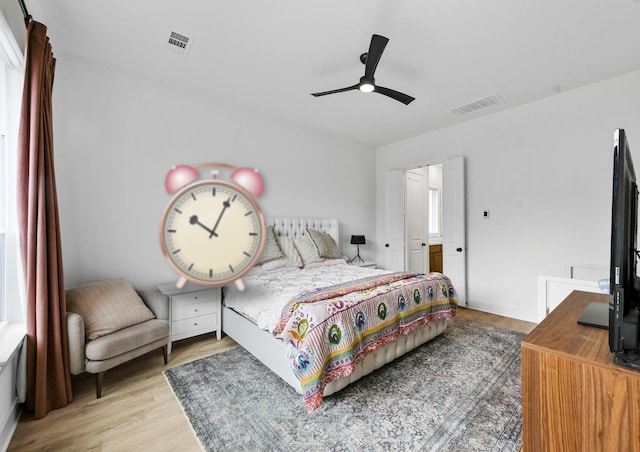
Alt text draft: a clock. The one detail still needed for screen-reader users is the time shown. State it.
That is 10:04
